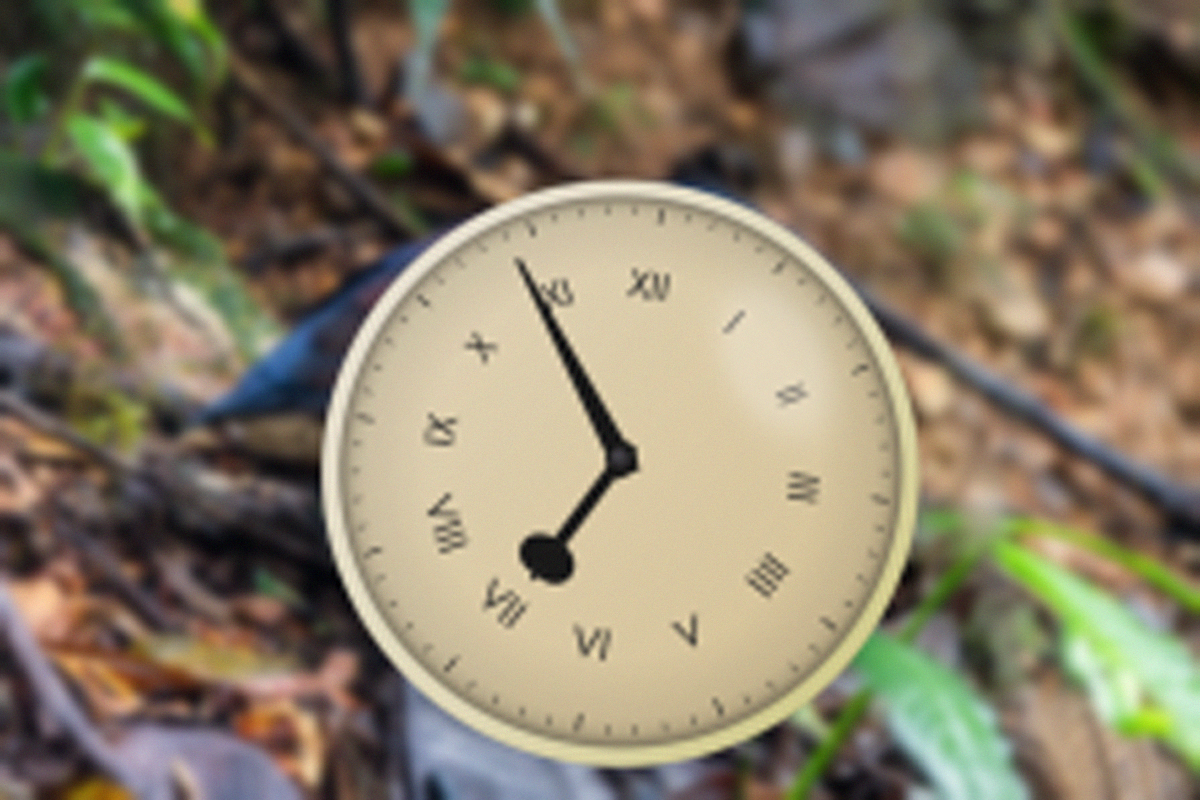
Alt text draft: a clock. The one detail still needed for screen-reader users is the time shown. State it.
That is 6:54
